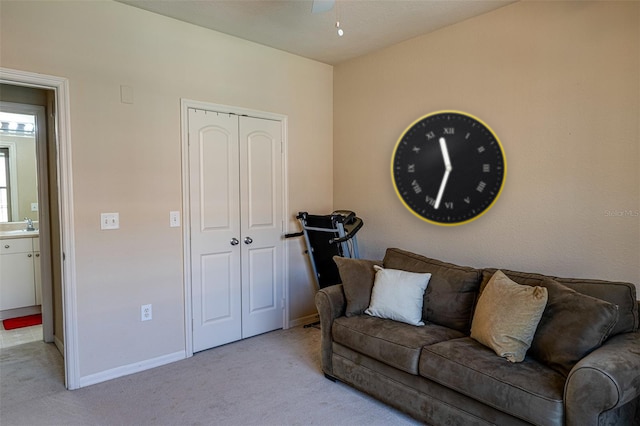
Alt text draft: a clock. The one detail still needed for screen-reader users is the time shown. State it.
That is 11:33
